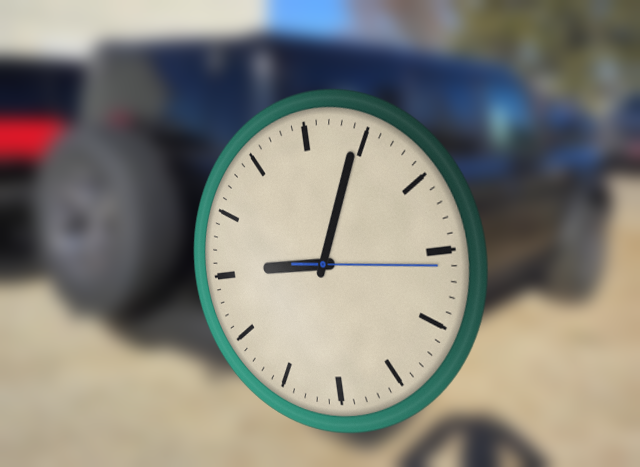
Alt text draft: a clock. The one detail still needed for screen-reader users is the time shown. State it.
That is 9:04:16
